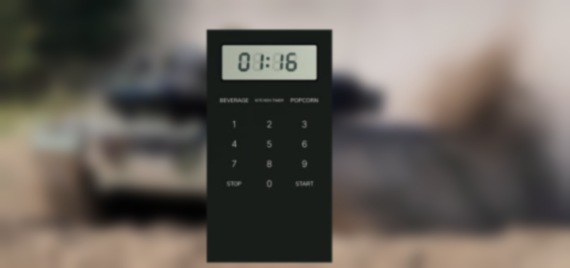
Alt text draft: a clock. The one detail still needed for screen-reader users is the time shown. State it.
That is 1:16
